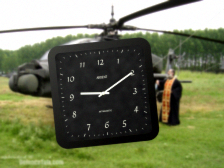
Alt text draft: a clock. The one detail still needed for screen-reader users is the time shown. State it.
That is 9:10
